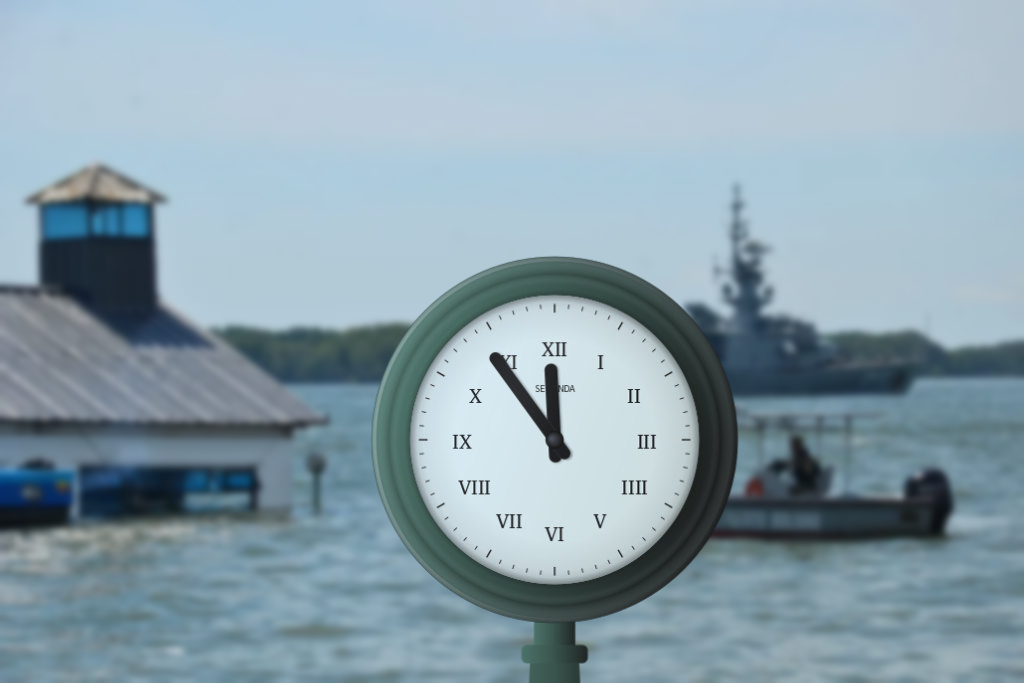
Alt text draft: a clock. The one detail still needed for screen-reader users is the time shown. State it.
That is 11:54
